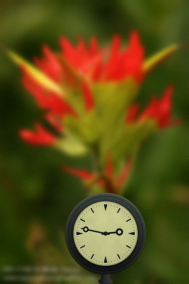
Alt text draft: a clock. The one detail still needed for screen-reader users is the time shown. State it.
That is 2:47
